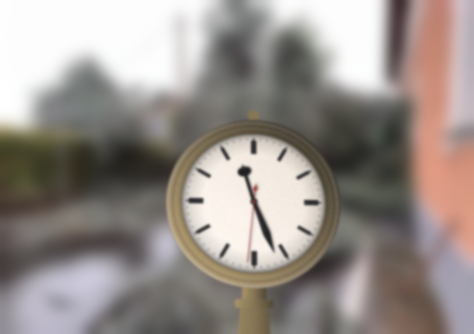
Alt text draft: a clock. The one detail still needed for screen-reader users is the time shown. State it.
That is 11:26:31
